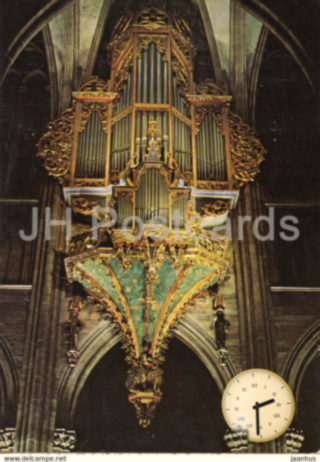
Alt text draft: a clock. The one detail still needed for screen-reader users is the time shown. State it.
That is 2:31
